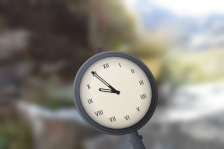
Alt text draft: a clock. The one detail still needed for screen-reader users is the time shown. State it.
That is 9:55
